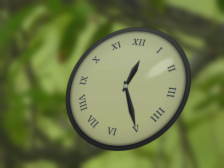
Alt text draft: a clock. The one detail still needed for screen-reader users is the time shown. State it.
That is 12:25
